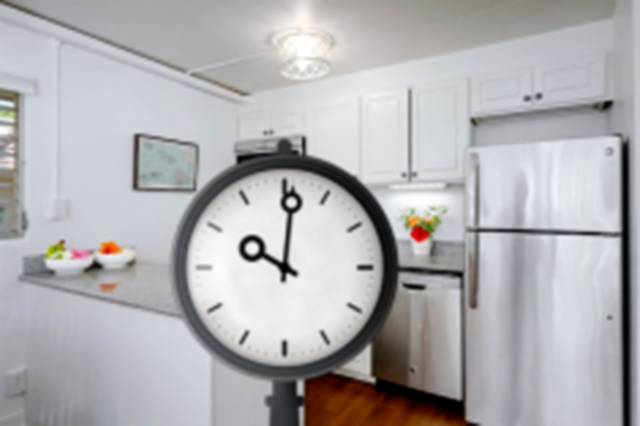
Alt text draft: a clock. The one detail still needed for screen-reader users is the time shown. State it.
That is 10:01
